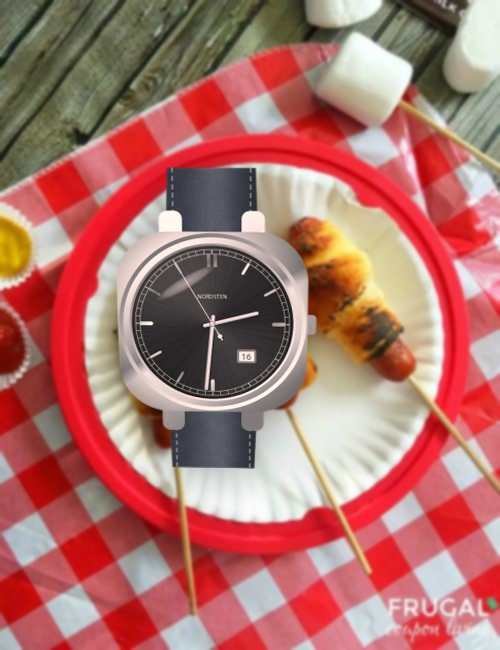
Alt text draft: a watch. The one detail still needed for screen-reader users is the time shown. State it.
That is 2:30:55
